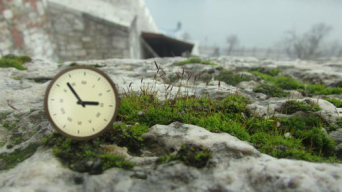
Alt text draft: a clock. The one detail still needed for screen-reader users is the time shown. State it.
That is 2:53
